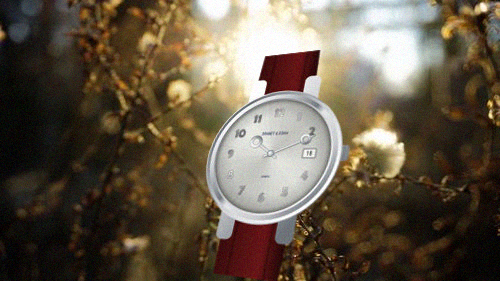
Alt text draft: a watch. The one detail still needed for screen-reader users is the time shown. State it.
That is 10:11
